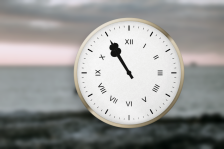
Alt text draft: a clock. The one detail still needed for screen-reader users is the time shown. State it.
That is 10:55
